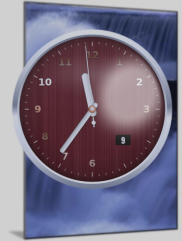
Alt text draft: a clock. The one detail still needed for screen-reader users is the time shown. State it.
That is 11:35:59
